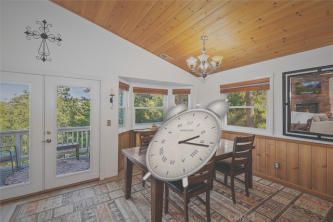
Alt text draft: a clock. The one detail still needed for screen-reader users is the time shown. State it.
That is 2:16
